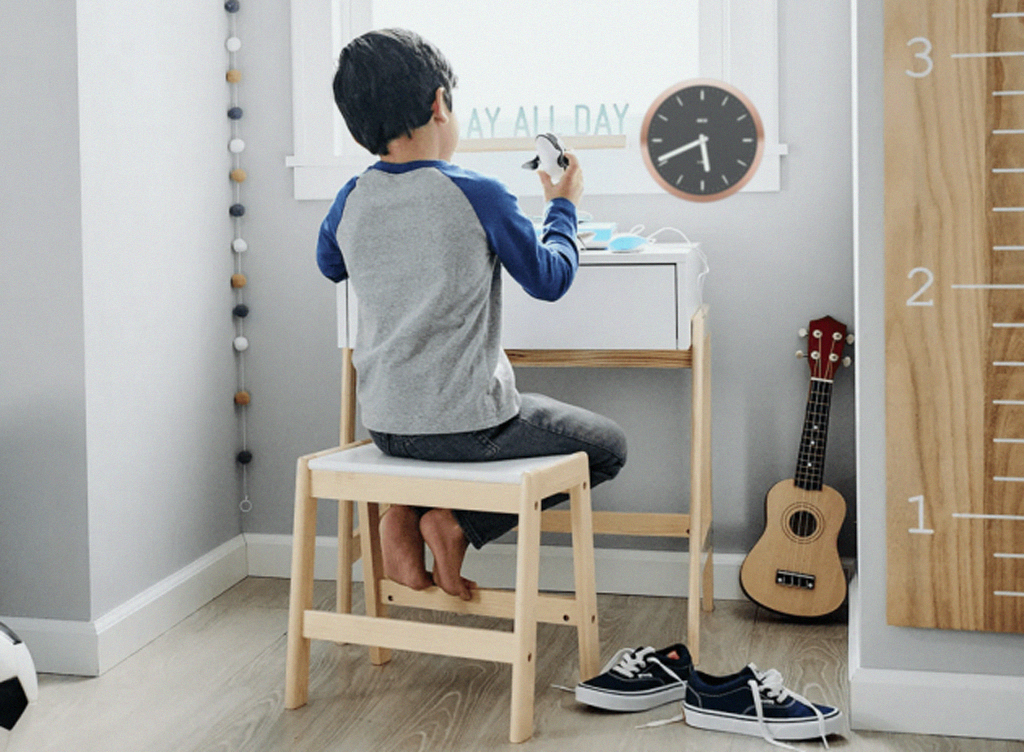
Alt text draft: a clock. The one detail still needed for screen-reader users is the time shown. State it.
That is 5:41
